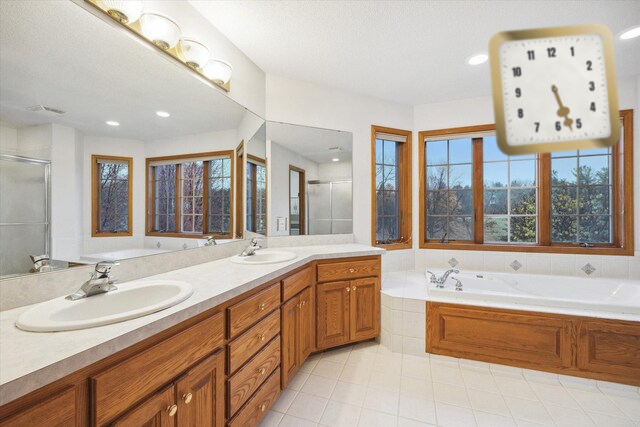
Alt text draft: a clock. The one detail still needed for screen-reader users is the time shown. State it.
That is 5:27
